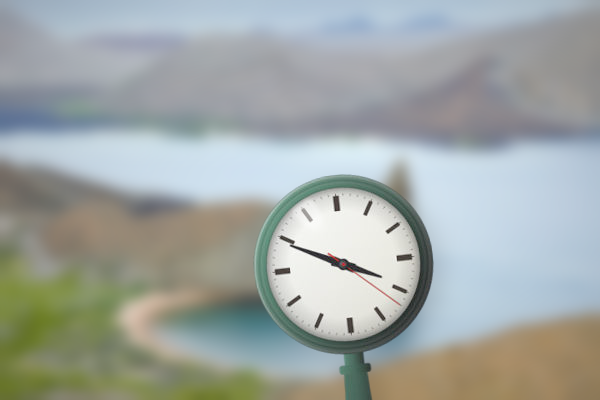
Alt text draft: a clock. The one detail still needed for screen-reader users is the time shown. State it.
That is 3:49:22
